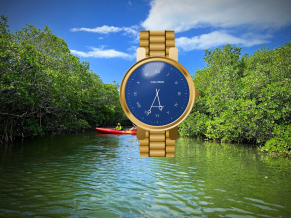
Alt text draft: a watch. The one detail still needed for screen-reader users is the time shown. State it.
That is 5:34
